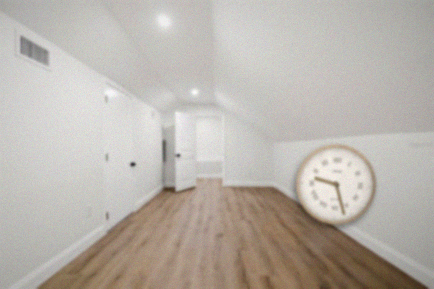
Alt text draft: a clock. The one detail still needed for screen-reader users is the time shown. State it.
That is 9:27
